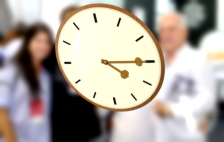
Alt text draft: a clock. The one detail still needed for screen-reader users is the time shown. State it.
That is 4:15
